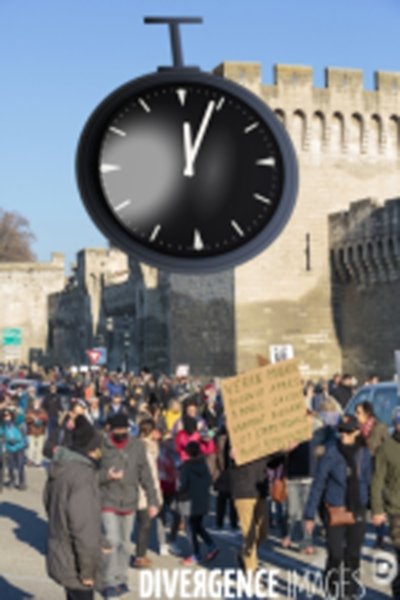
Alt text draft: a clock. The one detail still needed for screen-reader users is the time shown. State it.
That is 12:04
